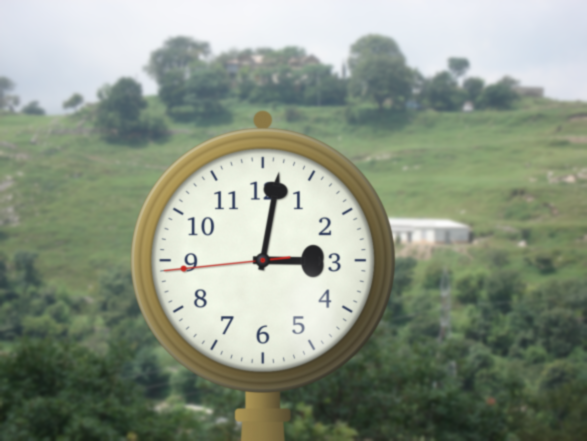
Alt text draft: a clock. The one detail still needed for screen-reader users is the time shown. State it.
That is 3:01:44
